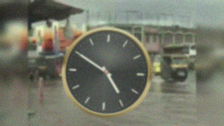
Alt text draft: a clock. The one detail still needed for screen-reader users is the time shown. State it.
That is 4:50
